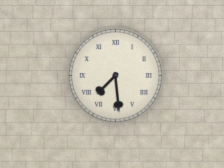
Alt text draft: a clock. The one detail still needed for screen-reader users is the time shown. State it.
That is 7:29
